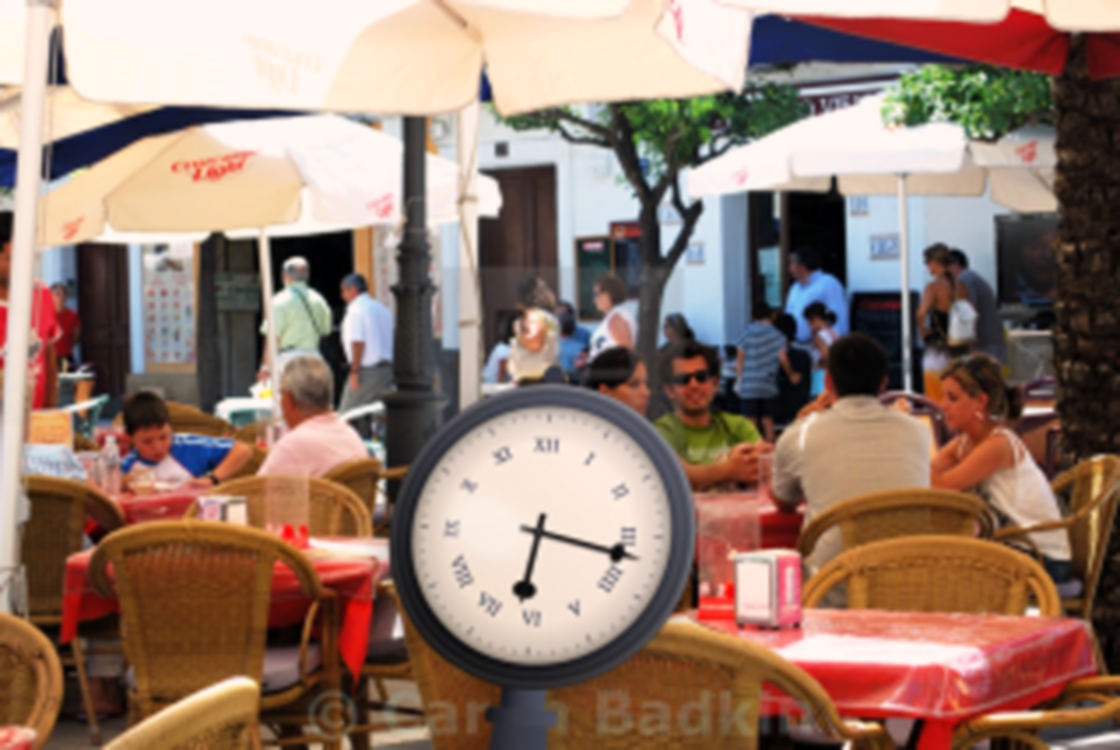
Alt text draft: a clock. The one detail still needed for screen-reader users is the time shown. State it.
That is 6:17
